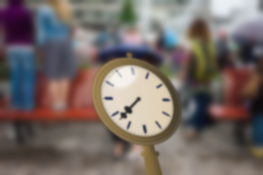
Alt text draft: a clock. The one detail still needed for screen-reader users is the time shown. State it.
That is 7:38
